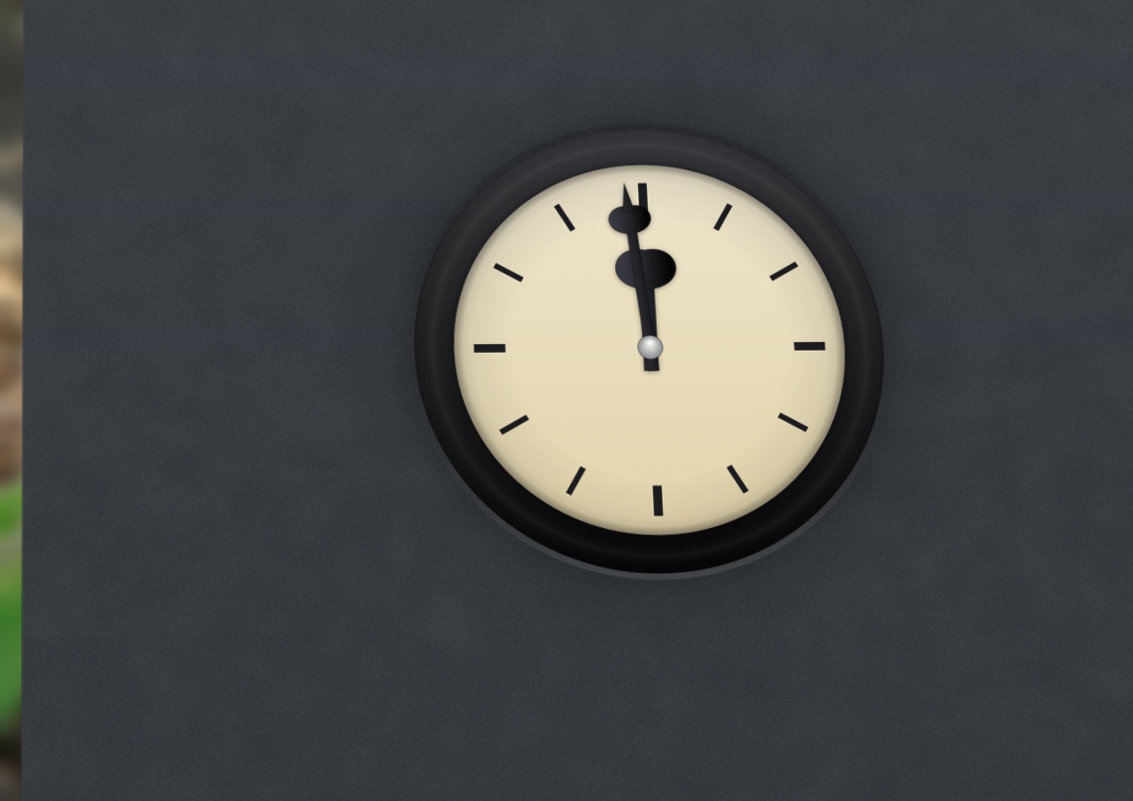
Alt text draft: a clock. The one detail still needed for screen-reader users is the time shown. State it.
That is 11:59
